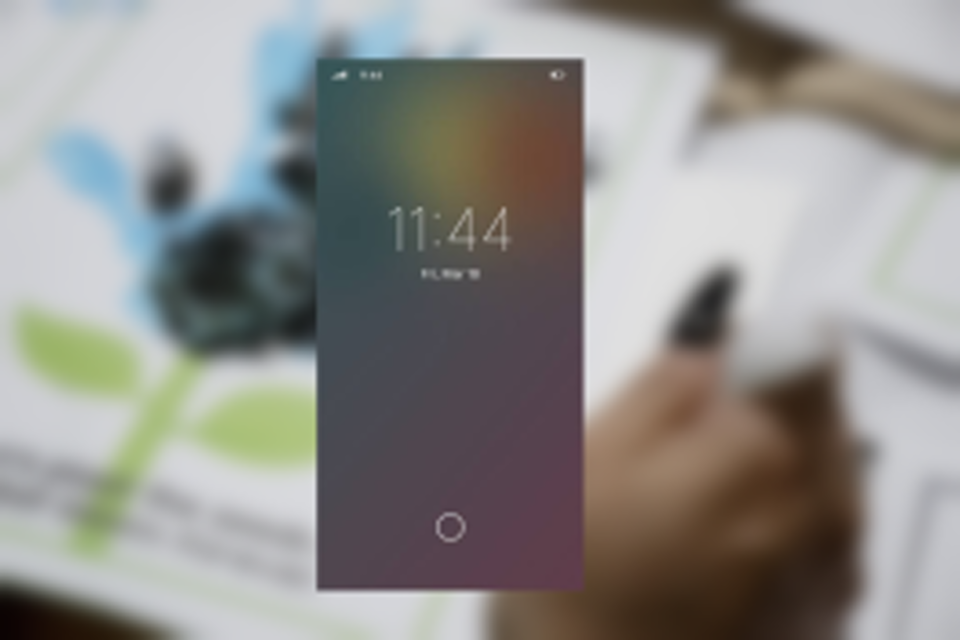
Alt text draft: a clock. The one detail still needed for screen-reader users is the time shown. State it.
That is 11:44
